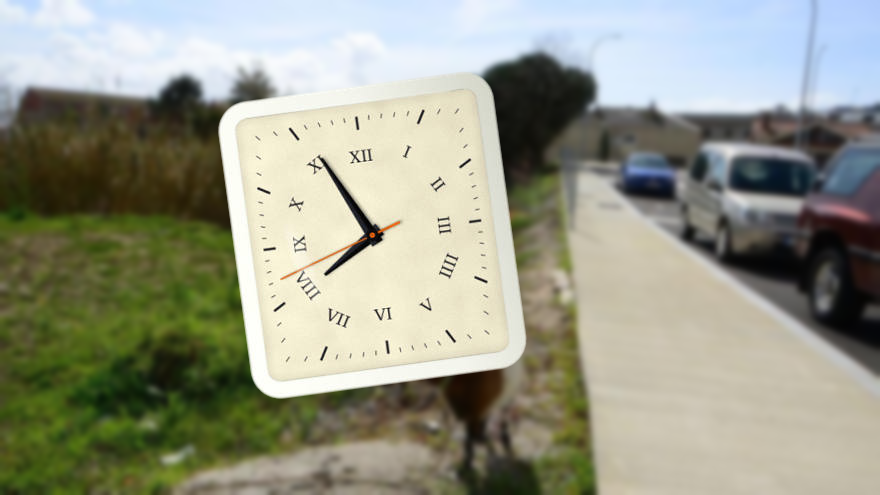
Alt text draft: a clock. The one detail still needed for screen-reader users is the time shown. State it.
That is 7:55:42
